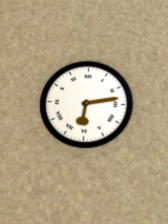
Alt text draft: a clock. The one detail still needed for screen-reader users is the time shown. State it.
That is 6:13
